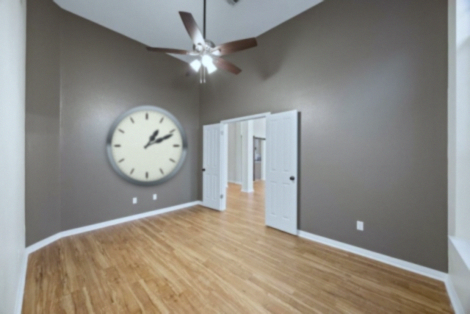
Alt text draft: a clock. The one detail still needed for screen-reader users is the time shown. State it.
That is 1:11
